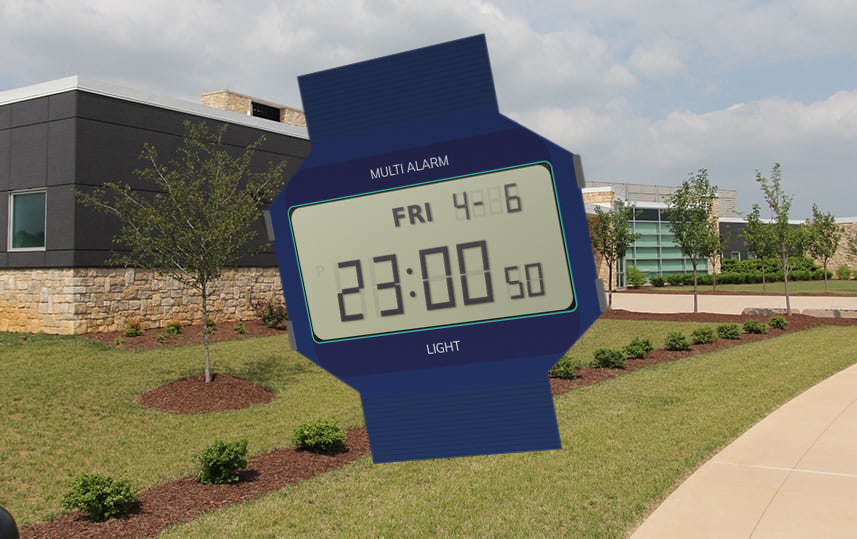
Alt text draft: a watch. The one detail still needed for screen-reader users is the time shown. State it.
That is 23:00:50
